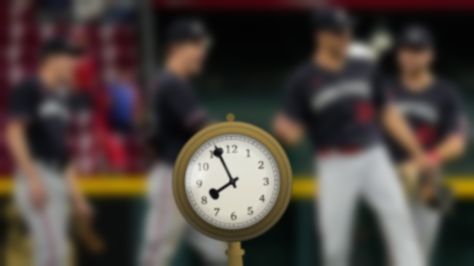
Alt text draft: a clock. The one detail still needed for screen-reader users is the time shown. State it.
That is 7:56
